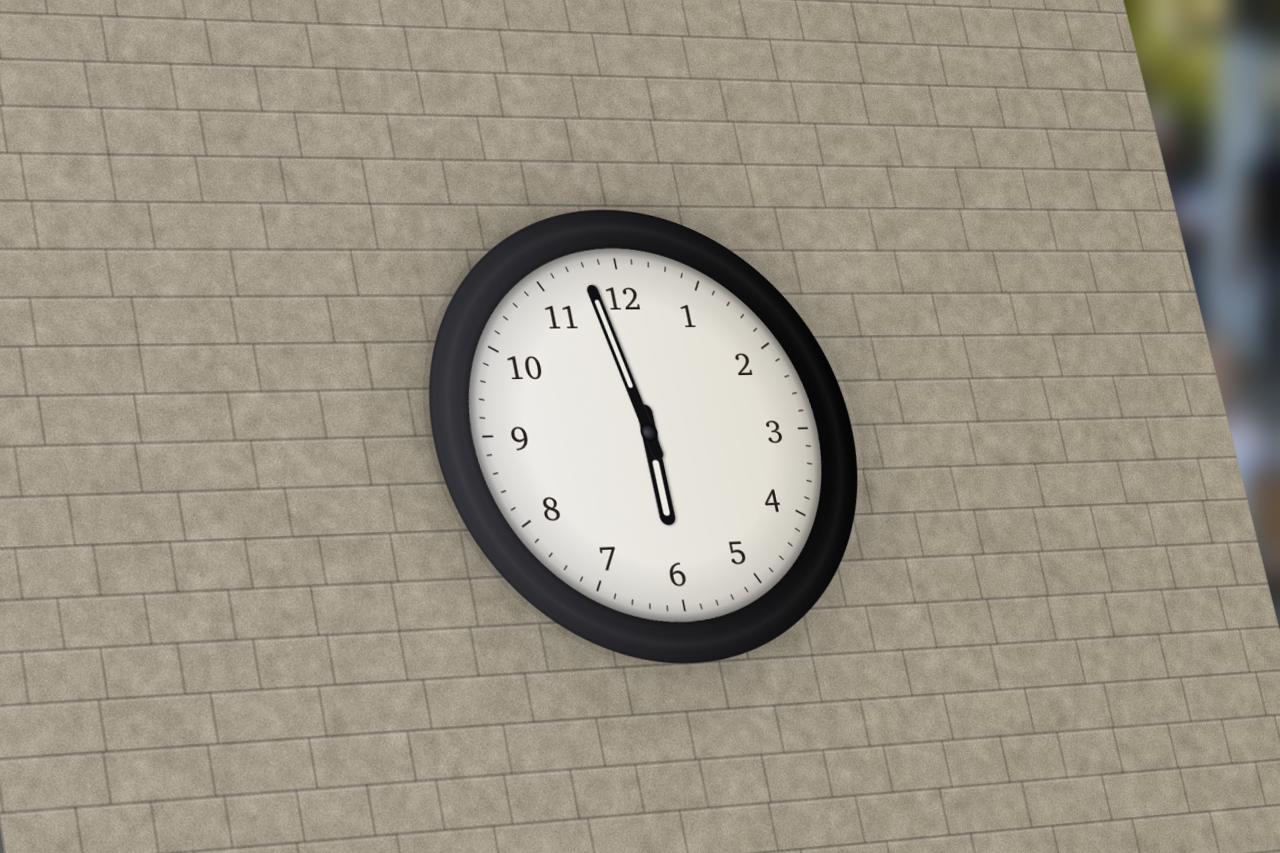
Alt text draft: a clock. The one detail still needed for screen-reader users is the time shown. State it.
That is 5:58
